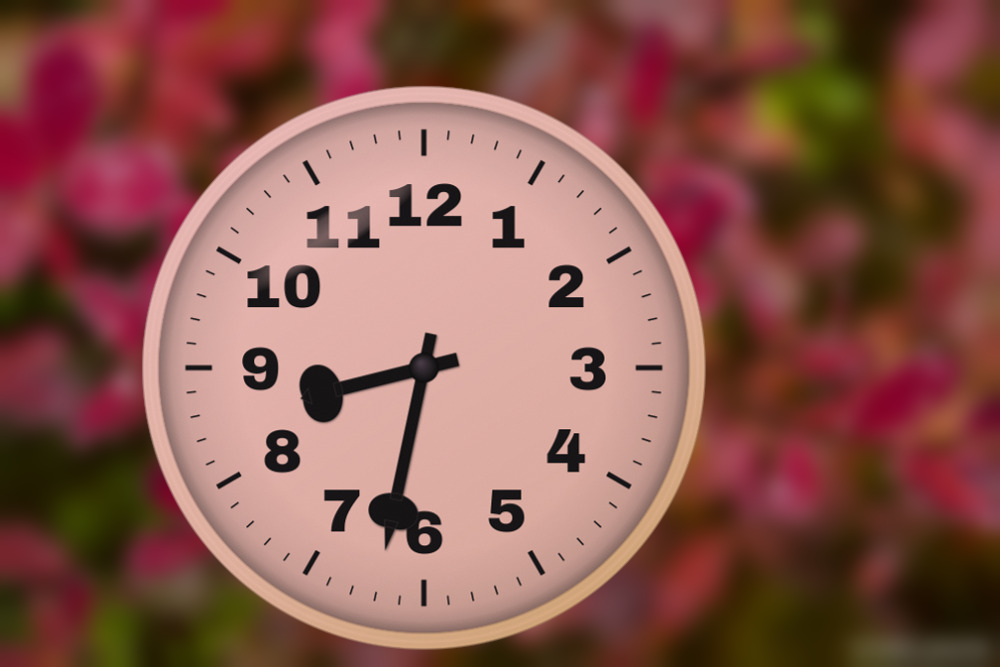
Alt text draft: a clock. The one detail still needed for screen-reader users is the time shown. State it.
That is 8:32
